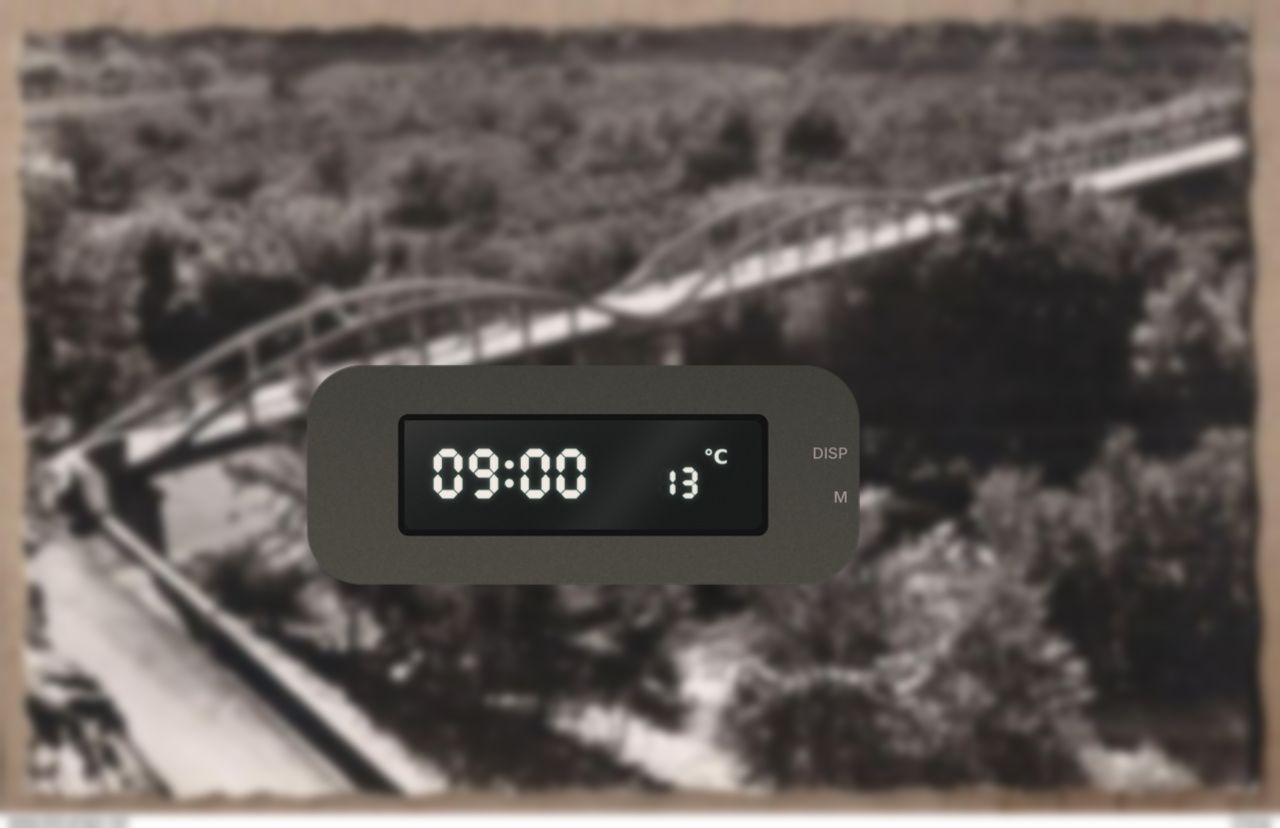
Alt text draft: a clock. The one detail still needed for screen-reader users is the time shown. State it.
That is 9:00
